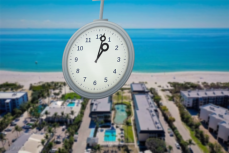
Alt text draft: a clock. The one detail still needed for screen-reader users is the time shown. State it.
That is 1:02
